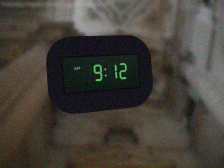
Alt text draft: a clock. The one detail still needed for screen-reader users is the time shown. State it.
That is 9:12
